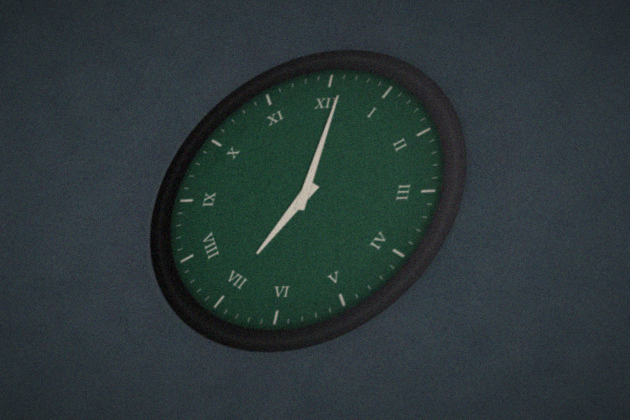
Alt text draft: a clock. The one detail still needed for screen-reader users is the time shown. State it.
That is 7:01
